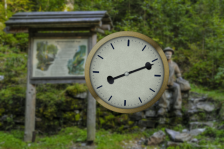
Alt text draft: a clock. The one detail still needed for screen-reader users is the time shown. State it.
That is 8:11
